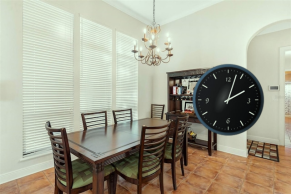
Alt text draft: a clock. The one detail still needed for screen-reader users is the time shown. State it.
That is 2:03
